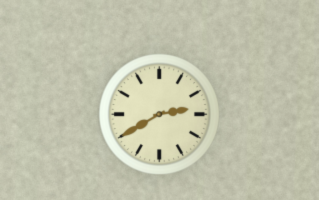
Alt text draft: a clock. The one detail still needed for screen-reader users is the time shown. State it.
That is 2:40
